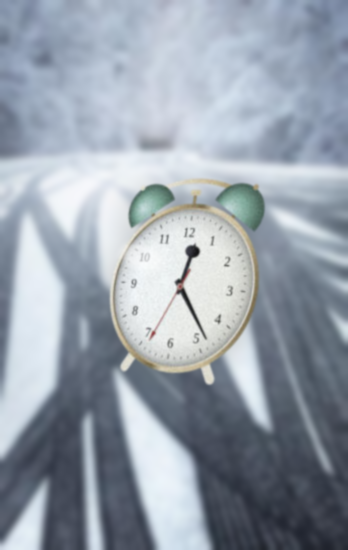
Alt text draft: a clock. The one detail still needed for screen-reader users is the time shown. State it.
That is 12:23:34
